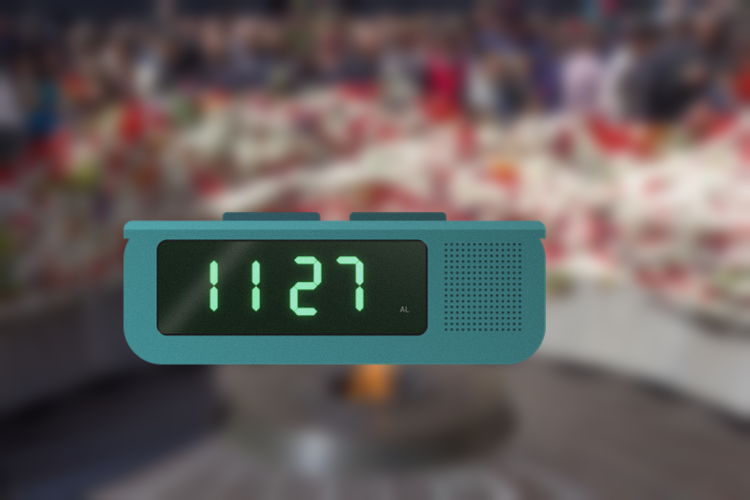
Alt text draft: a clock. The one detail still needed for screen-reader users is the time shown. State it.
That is 11:27
